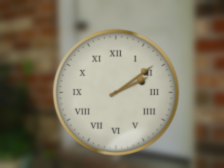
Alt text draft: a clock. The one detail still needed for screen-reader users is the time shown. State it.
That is 2:09
